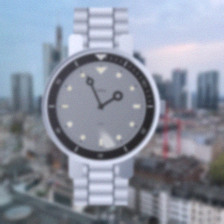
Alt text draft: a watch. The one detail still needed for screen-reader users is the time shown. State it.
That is 1:56
